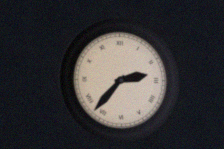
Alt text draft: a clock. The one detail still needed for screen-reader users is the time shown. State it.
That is 2:37
